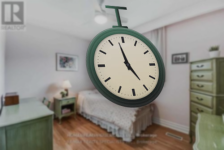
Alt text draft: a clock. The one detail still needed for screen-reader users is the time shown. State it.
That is 4:58
